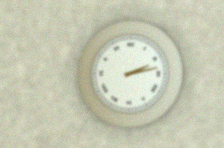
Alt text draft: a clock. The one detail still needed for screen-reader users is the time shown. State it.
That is 2:13
